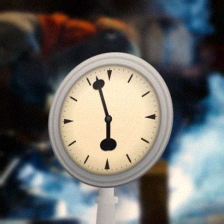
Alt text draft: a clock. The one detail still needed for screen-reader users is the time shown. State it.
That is 5:57
